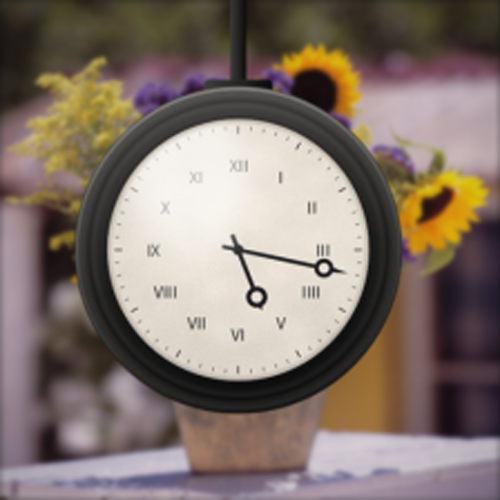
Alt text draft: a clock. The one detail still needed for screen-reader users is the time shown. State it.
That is 5:17
